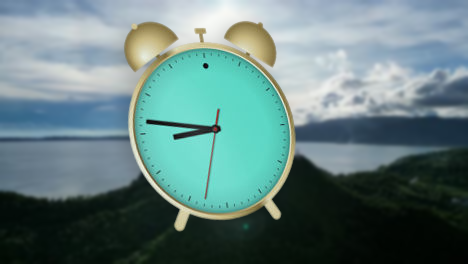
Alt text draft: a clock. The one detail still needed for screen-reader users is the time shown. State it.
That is 8:46:33
